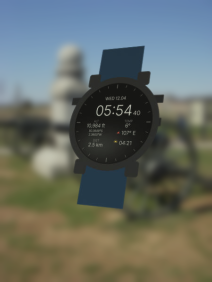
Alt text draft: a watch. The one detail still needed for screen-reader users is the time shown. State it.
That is 5:54
